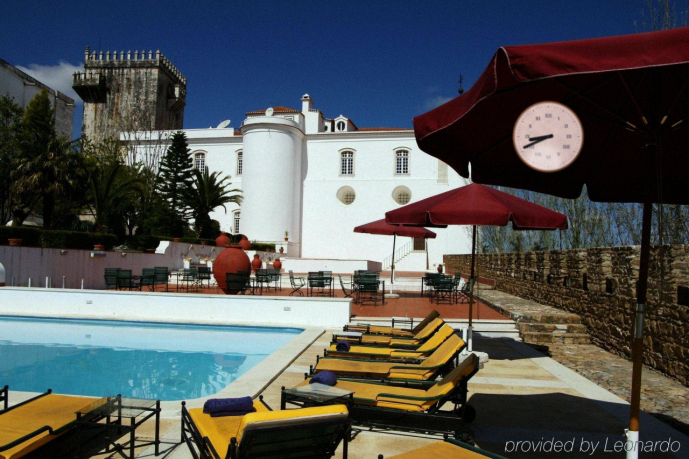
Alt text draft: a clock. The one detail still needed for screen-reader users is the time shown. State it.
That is 8:41
